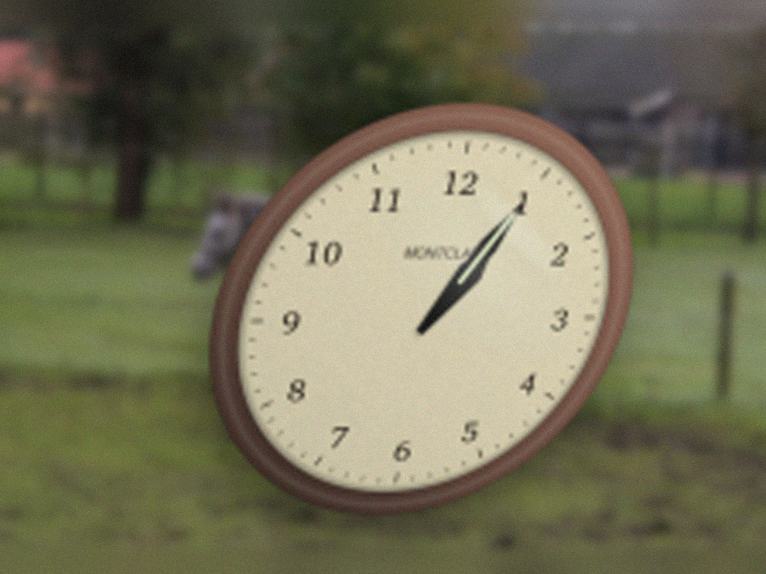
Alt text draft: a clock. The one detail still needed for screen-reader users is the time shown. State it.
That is 1:05
